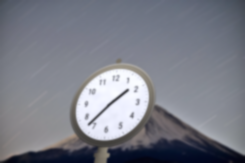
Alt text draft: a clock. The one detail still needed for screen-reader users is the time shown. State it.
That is 1:37
